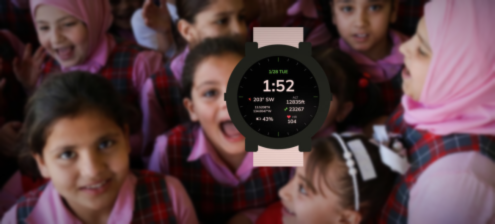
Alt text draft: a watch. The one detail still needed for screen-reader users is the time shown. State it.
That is 1:52
